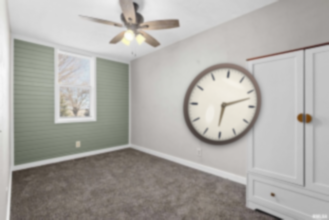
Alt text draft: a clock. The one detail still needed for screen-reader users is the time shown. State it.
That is 6:12
